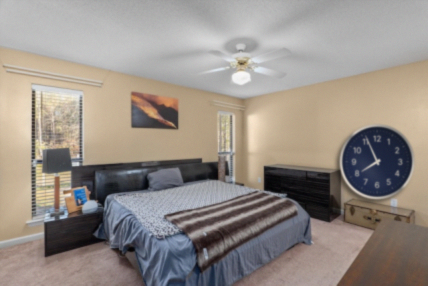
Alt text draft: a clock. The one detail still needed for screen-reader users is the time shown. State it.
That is 7:56
